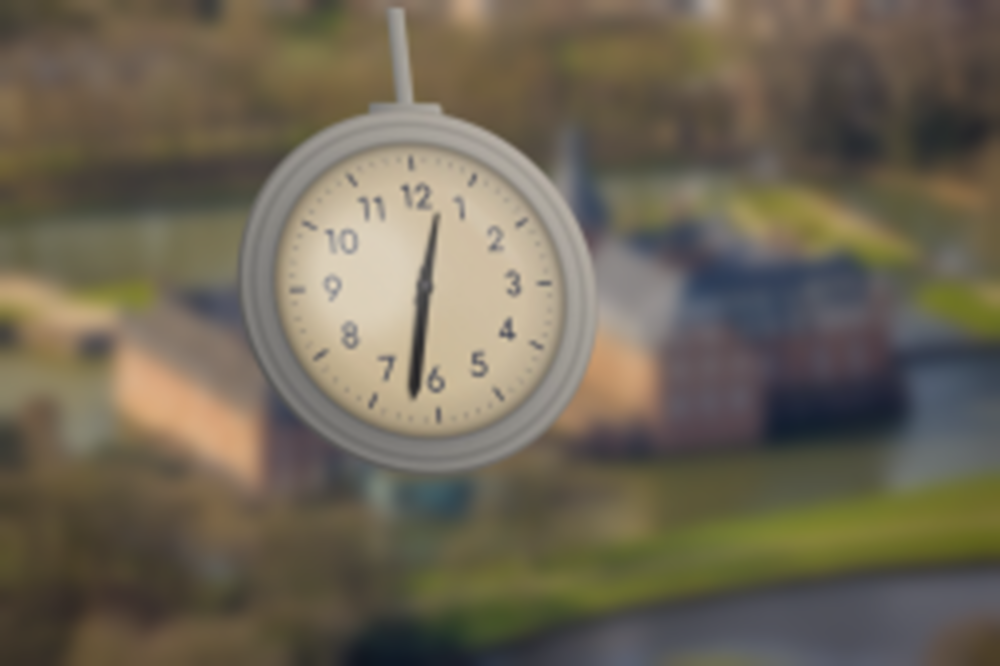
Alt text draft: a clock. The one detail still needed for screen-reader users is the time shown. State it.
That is 12:32
